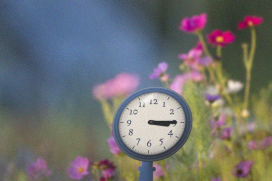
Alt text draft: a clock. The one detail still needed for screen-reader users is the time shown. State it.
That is 3:15
